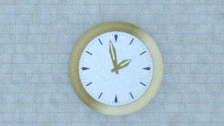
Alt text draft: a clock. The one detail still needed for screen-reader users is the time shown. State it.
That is 1:58
